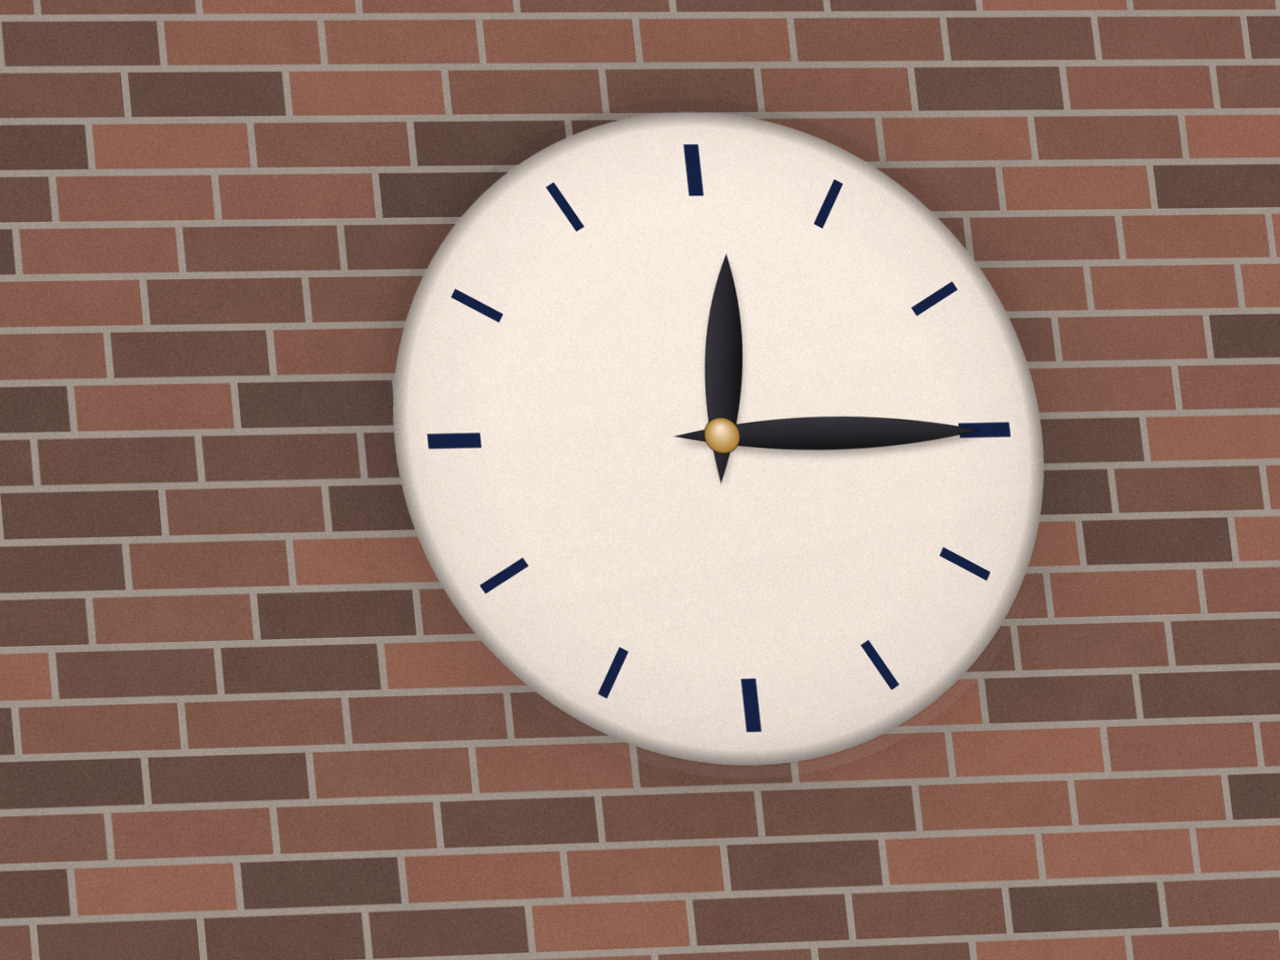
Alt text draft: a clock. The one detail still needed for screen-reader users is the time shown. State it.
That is 12:15
